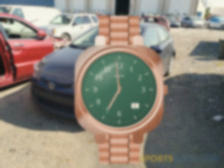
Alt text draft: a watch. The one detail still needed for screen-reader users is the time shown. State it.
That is 6:59
